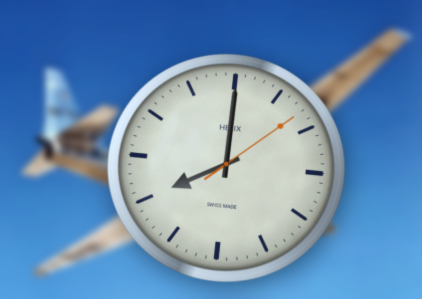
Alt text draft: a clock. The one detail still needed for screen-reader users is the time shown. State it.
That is 8:00:08
